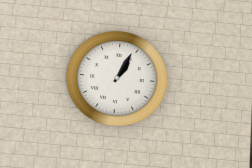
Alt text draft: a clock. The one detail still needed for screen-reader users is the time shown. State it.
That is 1:04
